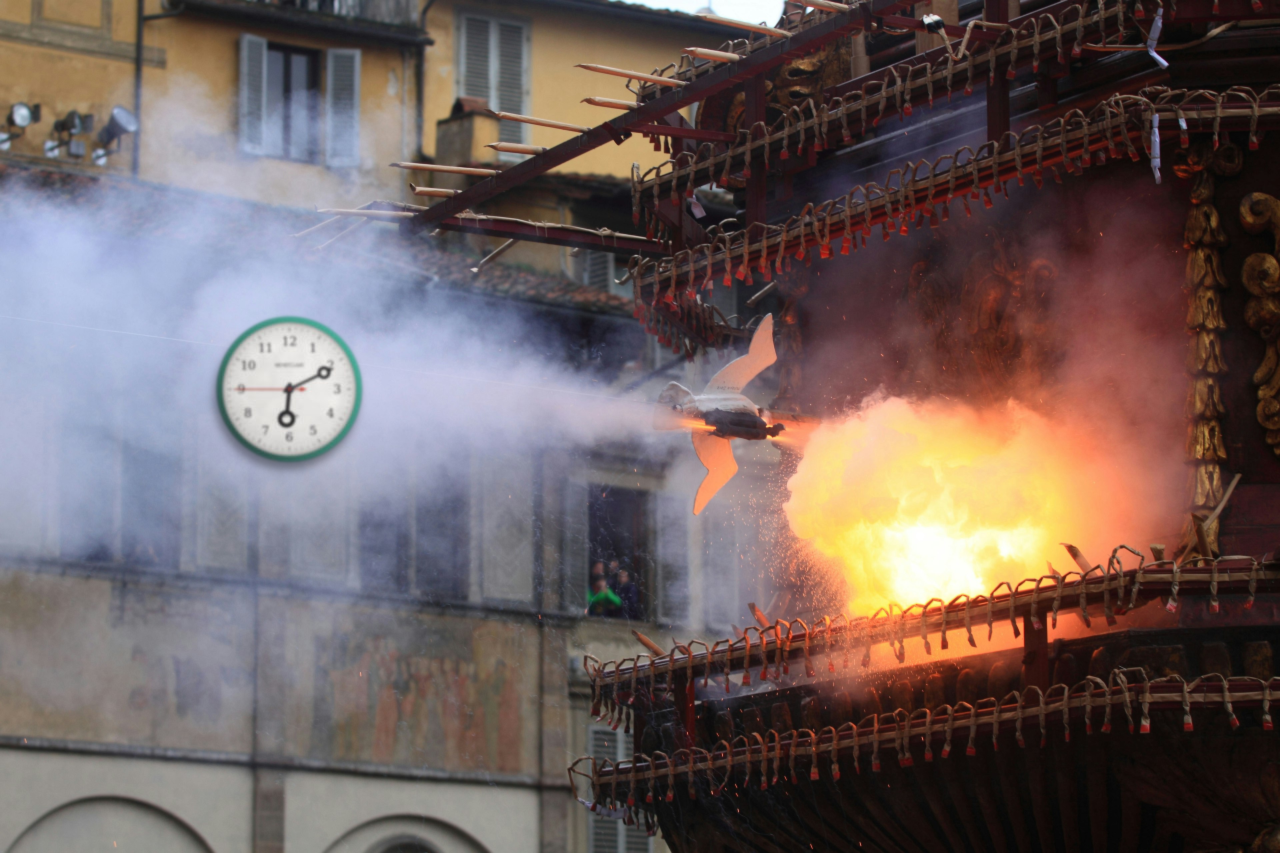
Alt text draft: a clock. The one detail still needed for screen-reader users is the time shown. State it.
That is 6:10:45
